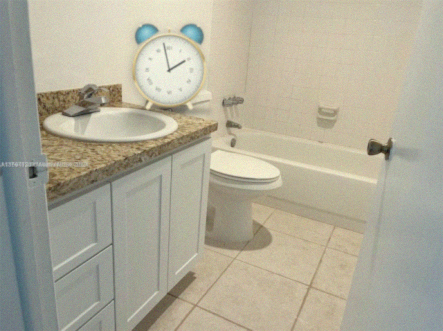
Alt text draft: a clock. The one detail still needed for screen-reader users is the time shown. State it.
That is 1:58
